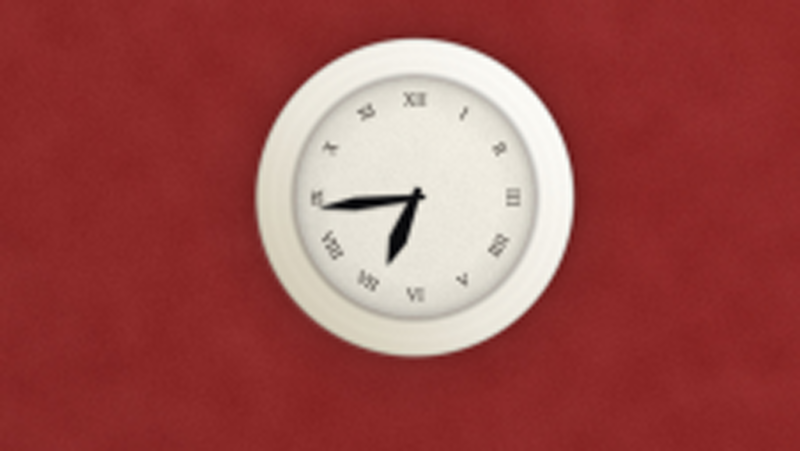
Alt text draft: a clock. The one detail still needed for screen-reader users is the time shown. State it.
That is 6:44
